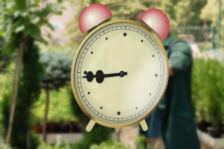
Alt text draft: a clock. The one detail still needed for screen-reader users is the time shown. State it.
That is 8:44
